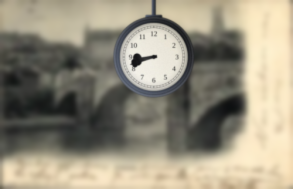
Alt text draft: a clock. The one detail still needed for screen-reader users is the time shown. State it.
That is 8:42
